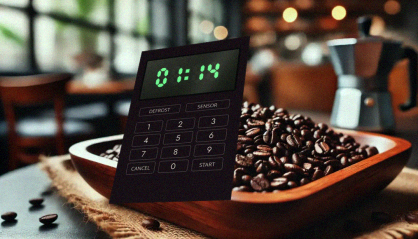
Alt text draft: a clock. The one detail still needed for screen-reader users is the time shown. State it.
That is 1:14
